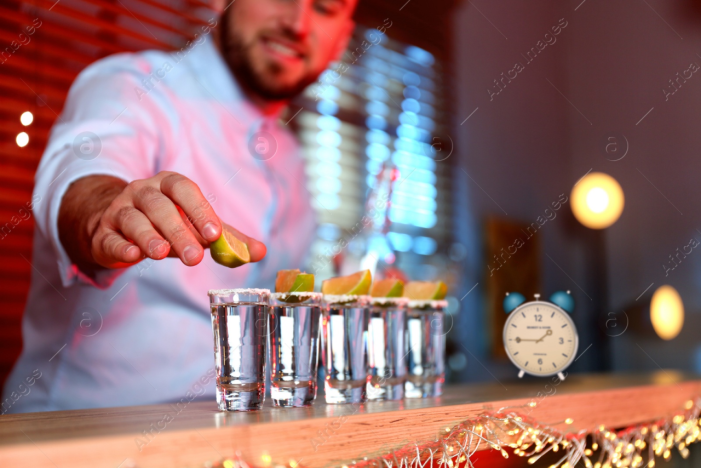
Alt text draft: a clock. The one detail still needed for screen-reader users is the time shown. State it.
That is 1:45
